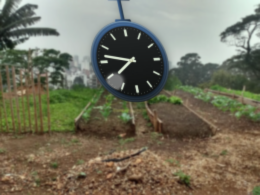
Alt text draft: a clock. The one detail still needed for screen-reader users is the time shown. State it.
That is 7:47
